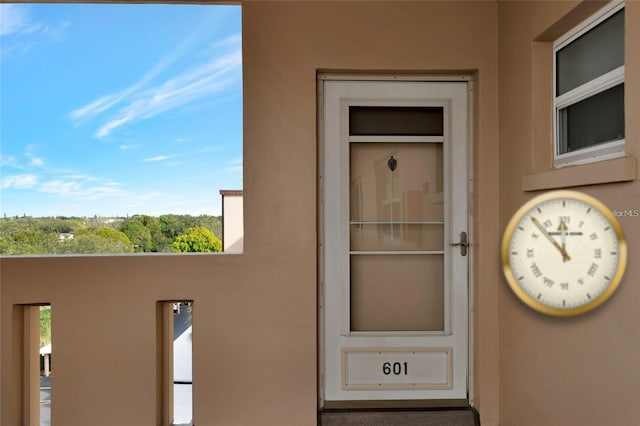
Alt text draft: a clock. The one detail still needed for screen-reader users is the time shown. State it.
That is 11:53
